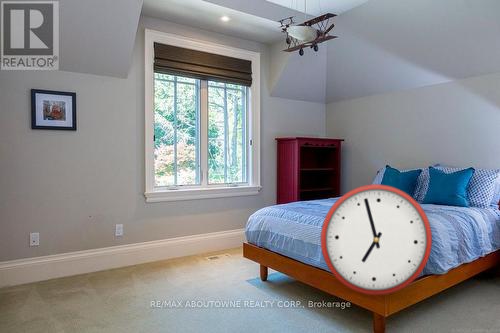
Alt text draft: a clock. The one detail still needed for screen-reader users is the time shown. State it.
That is 6:57
